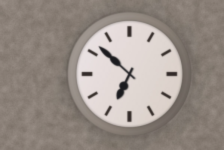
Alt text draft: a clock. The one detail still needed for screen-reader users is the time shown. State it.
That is 6:52
